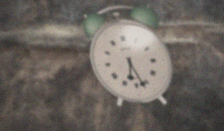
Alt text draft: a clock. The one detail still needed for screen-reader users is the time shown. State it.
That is 6:27
